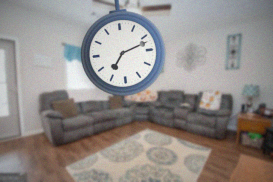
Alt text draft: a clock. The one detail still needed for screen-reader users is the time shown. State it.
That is 7:12
